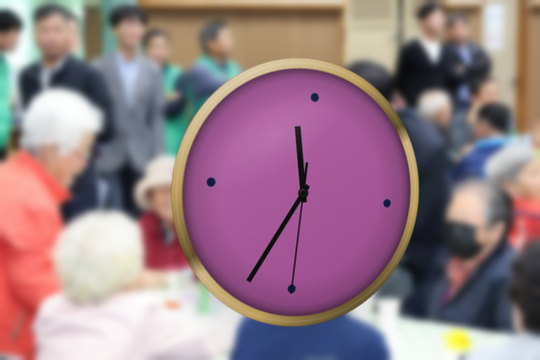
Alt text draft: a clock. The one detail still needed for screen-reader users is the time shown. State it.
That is 11:34:30
